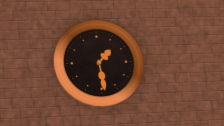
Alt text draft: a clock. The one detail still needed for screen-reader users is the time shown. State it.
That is 1:29
